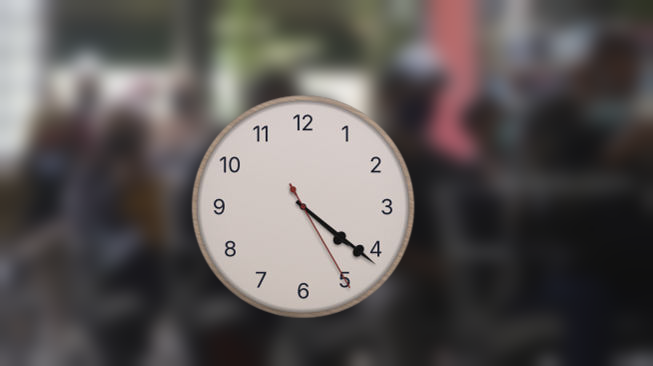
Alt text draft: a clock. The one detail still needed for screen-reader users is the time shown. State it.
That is 4:21:25
